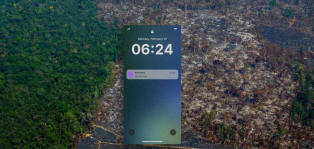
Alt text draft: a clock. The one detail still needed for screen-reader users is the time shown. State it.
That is 6:24
